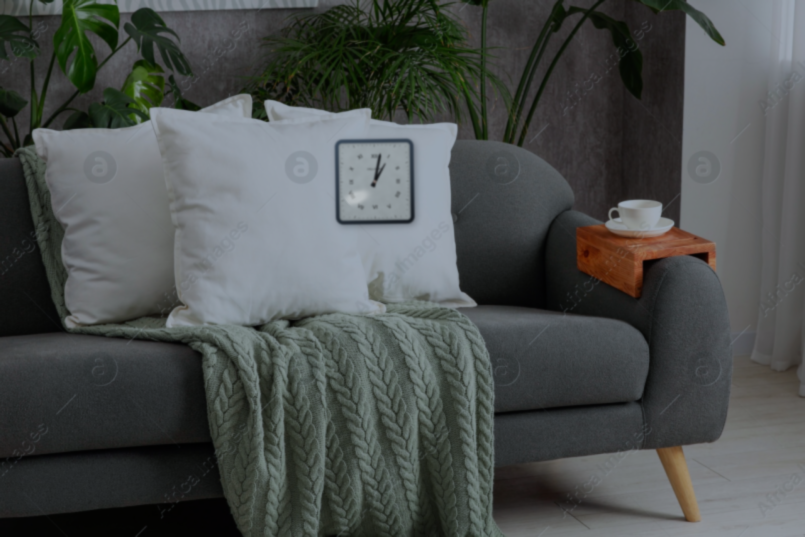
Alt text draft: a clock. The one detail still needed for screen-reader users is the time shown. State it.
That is 1:02
